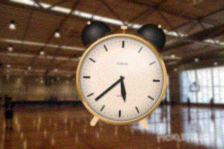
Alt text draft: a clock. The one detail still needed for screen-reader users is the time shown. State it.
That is 5:38
